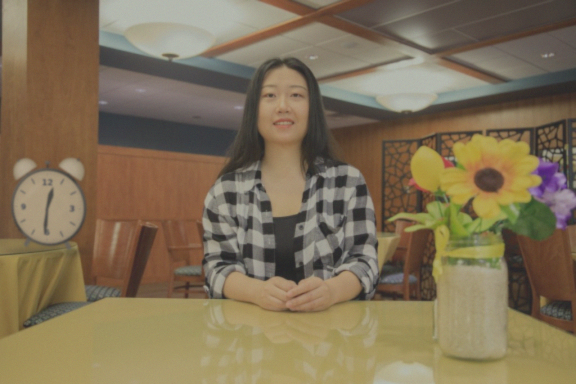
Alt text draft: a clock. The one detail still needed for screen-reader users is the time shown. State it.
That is 12:31
